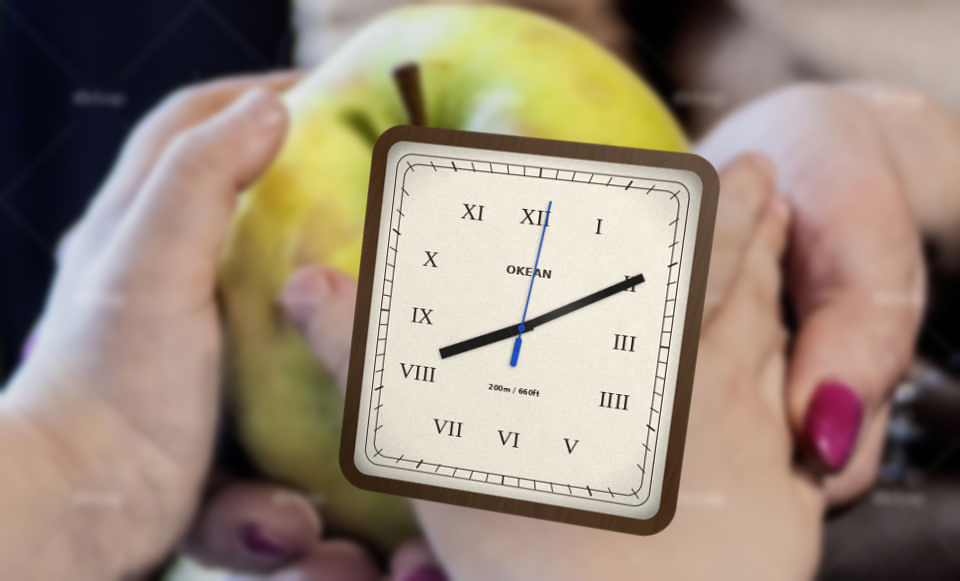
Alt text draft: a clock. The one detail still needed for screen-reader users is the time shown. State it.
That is 8:10:01
